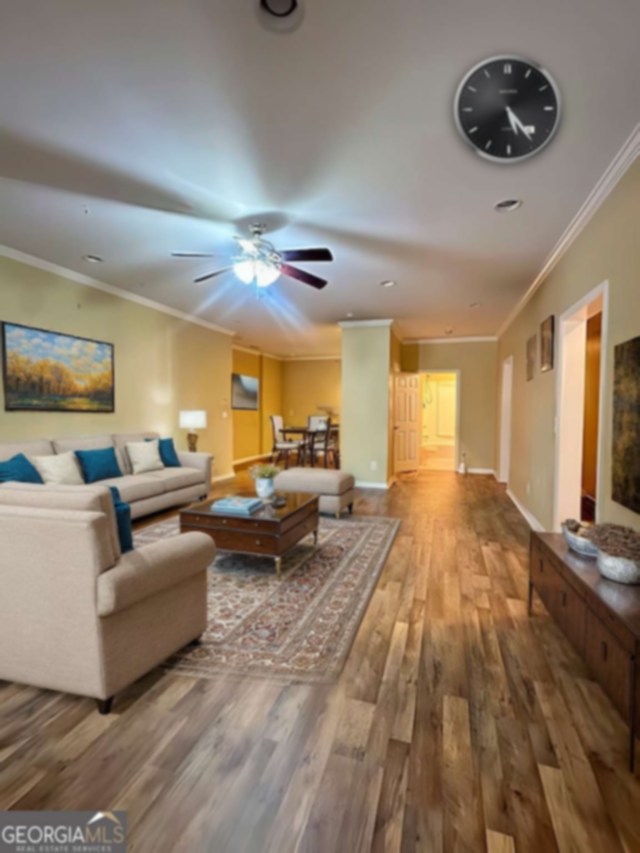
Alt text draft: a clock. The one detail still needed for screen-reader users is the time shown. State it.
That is 5:24
